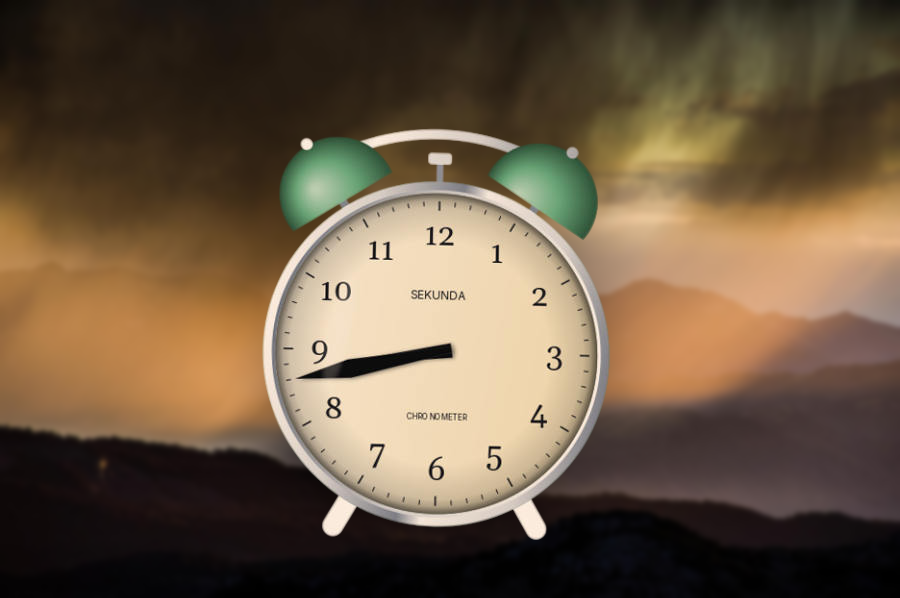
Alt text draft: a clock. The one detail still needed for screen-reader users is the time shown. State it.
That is 8:43
